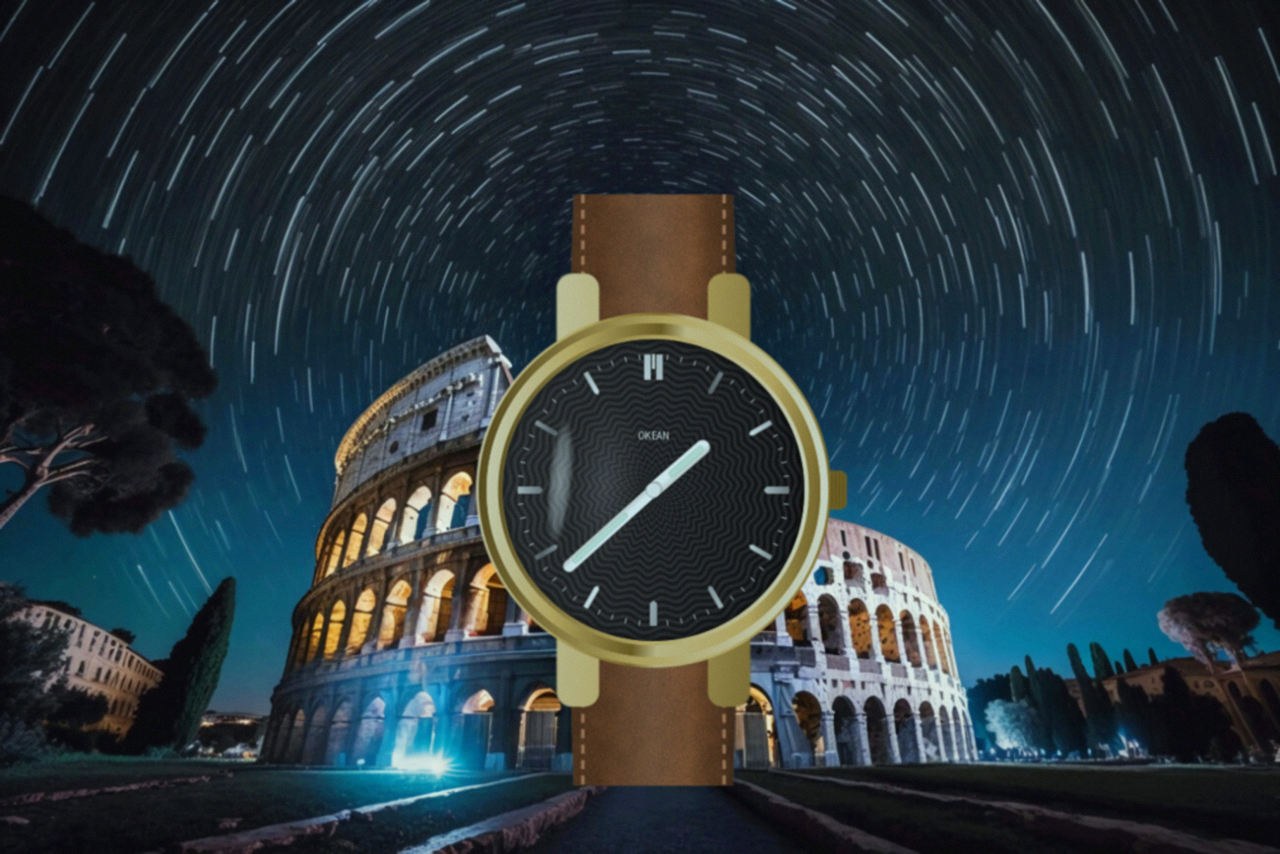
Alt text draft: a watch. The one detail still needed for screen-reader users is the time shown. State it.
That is 1:38
